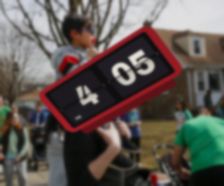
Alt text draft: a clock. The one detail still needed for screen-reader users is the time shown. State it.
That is 4:05
